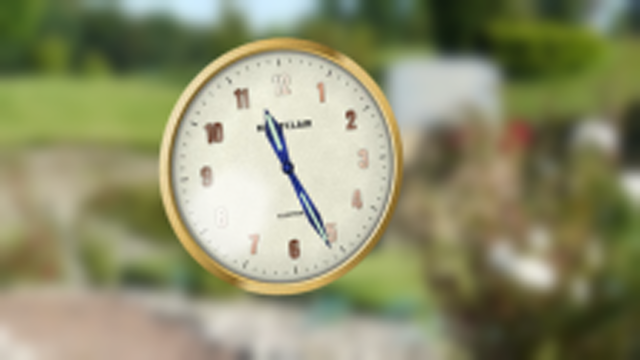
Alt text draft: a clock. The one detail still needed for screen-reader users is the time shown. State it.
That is 11:26
